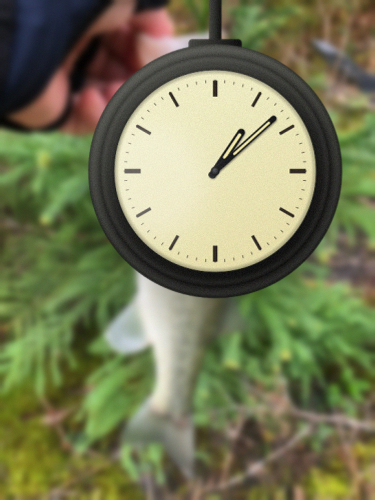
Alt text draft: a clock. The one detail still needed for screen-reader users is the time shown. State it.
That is 1:08
